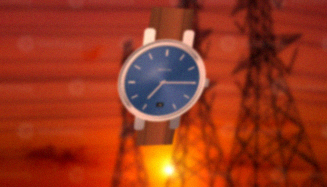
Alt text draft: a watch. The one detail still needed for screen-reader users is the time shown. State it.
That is 7:15
